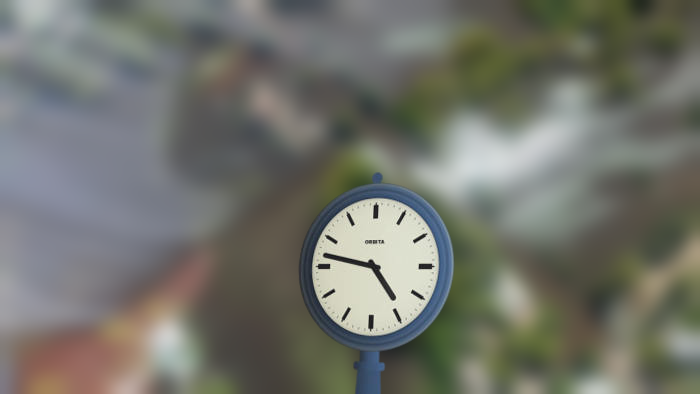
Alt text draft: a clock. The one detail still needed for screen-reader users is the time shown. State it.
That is 4:47
